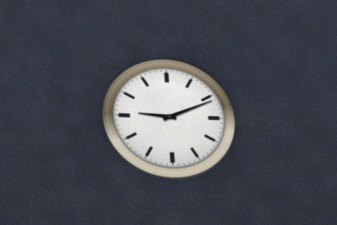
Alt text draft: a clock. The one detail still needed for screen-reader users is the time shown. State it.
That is 9:11
